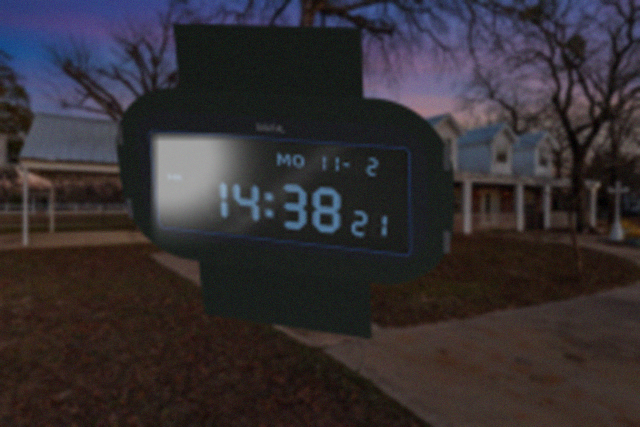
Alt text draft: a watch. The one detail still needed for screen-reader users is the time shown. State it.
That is 14:38:21
